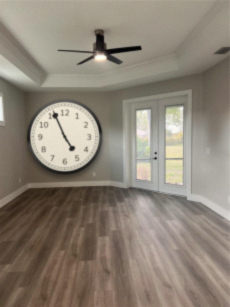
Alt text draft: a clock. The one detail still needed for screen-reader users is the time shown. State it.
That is 4:56
